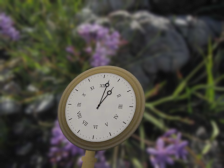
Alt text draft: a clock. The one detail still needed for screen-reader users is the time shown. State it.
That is 1:02
